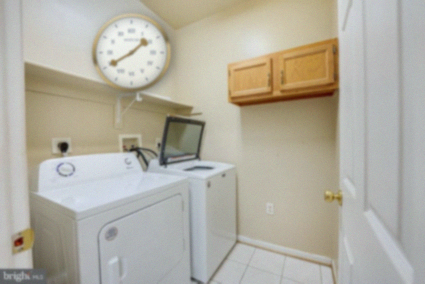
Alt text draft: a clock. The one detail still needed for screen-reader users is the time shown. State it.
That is 1:40
